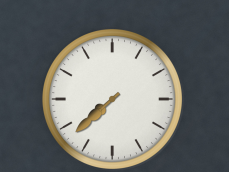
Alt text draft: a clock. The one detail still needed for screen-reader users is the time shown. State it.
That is 7:38
